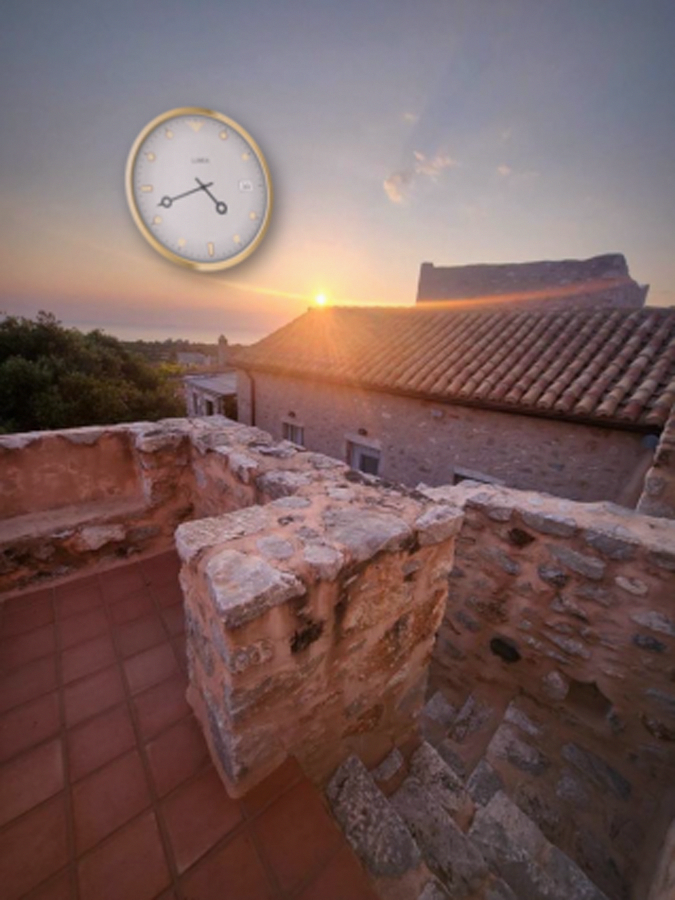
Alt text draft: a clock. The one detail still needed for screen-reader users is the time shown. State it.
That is 4:42
